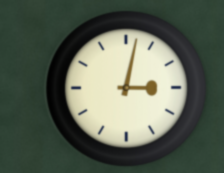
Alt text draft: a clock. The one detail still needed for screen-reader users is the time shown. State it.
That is 3:02
